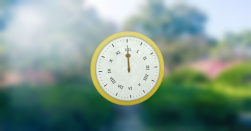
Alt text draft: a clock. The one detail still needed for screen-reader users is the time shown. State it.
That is 12:00
